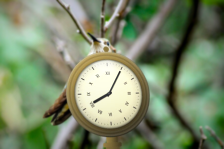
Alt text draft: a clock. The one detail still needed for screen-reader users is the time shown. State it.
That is 8:05
